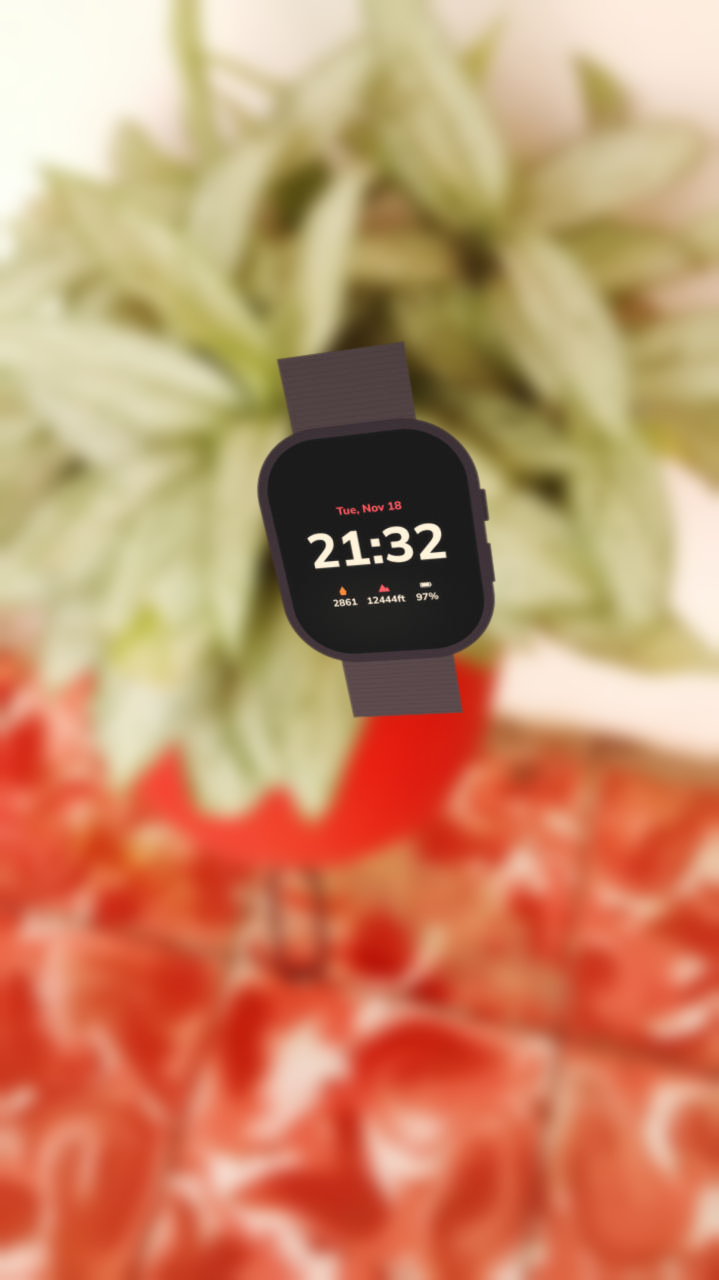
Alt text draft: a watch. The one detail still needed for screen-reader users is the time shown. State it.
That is 21:32
